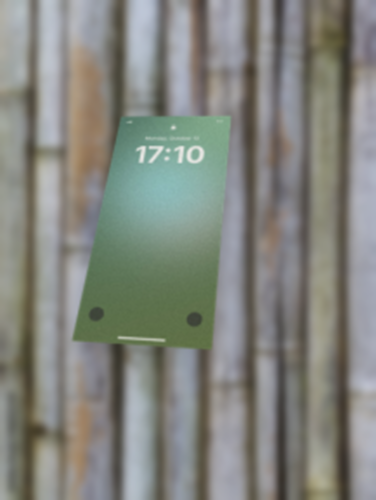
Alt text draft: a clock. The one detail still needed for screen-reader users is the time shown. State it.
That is 17:10
